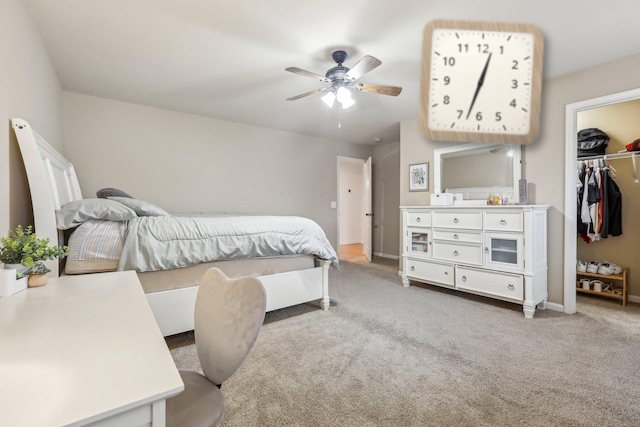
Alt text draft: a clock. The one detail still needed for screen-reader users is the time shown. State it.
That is 12:33
